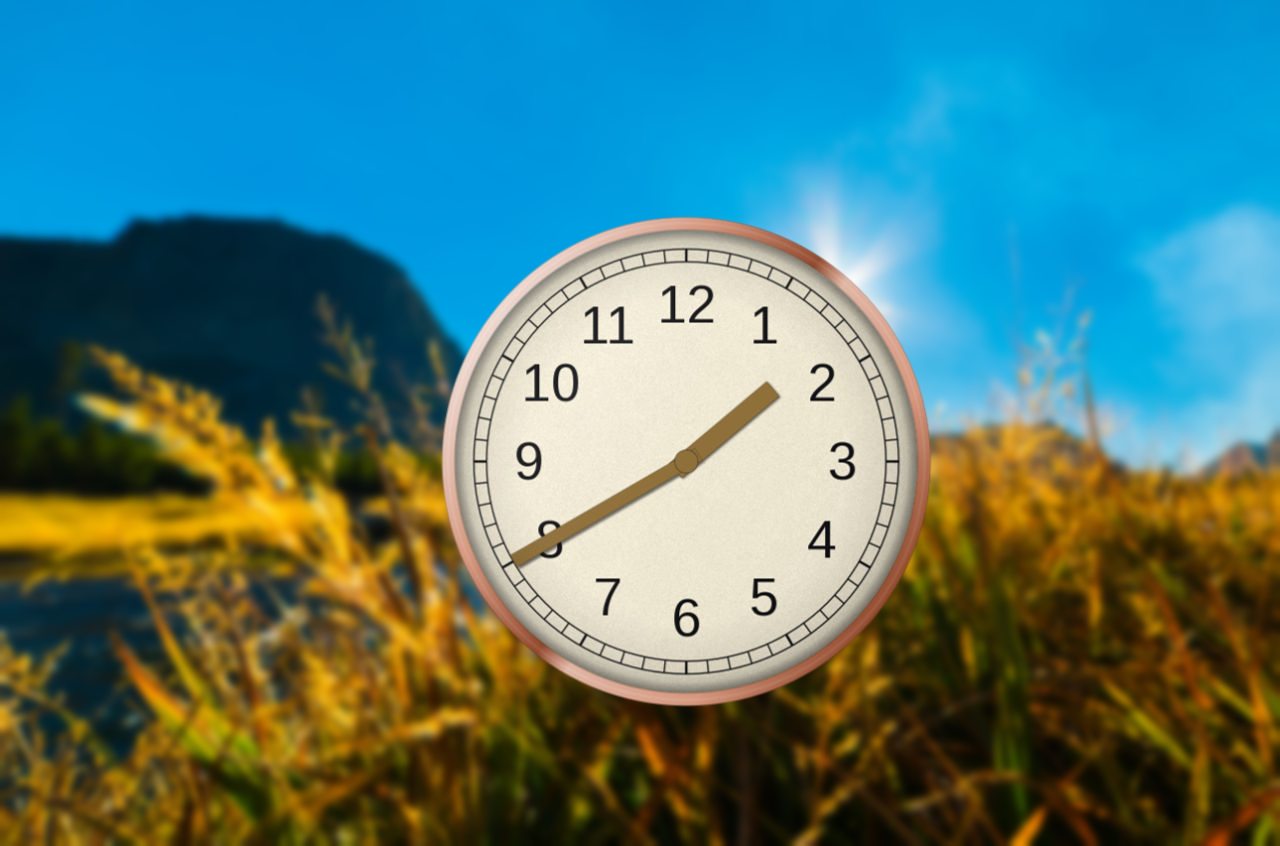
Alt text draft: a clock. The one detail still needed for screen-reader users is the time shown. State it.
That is 1:40
